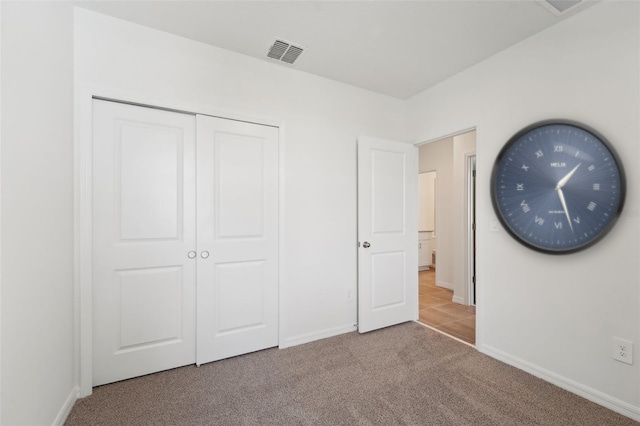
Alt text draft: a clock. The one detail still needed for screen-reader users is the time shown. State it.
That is 1:27
